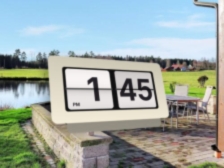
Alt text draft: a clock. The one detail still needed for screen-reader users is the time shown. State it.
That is 1:45
